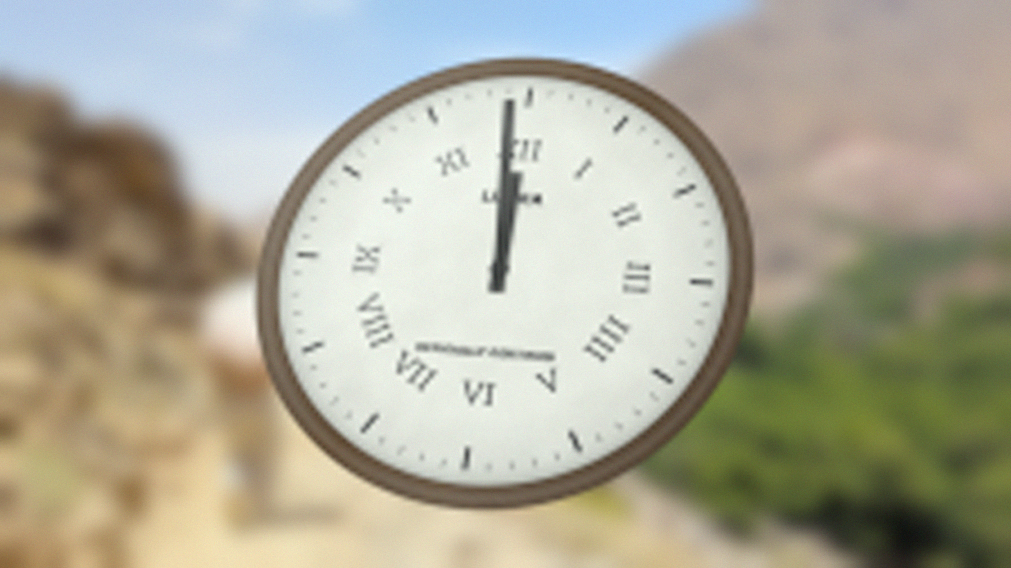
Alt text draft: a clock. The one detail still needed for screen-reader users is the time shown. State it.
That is 11:59
